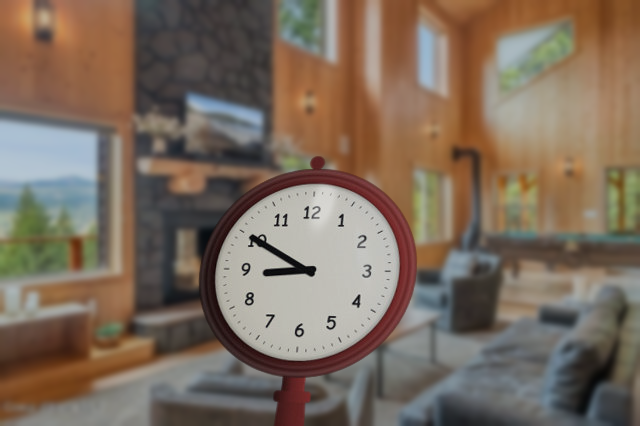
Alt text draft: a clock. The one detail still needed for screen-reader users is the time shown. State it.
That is 8:50
